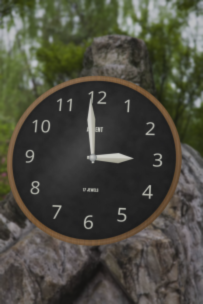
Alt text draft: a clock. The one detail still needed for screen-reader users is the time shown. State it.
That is 2:59
